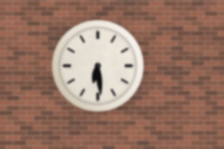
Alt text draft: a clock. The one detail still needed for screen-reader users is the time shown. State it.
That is 6:29
